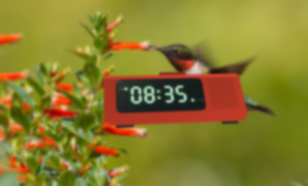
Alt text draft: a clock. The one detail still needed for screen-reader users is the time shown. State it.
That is 8:35
